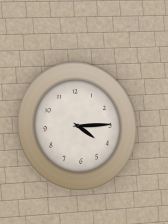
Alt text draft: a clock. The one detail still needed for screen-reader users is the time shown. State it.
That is 4:15
